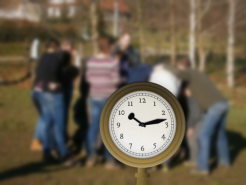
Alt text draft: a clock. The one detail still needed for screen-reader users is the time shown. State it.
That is 10:13
